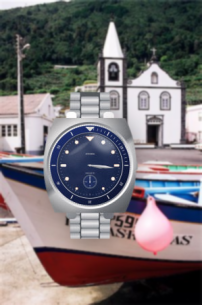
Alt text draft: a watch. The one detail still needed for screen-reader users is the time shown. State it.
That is 3:16
